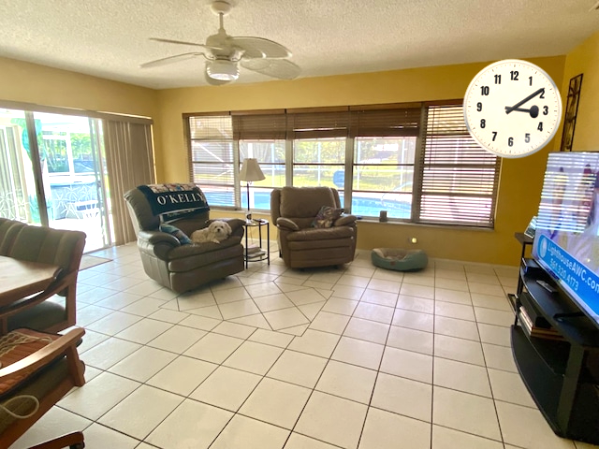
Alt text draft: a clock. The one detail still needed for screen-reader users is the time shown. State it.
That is 3:09
